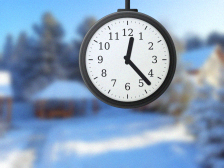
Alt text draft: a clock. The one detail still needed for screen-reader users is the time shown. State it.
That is 12:23
